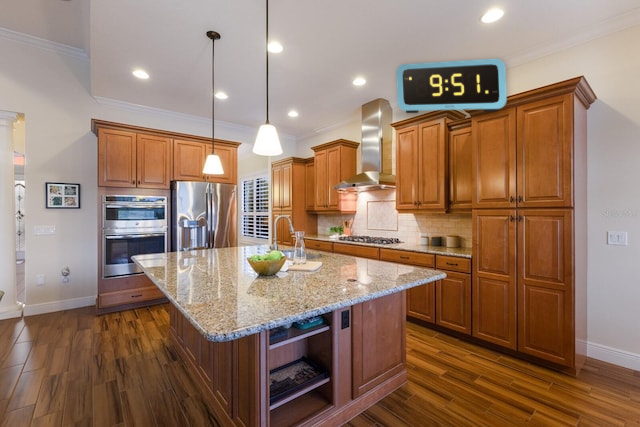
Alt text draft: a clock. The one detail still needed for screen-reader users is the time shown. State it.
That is 9:51
